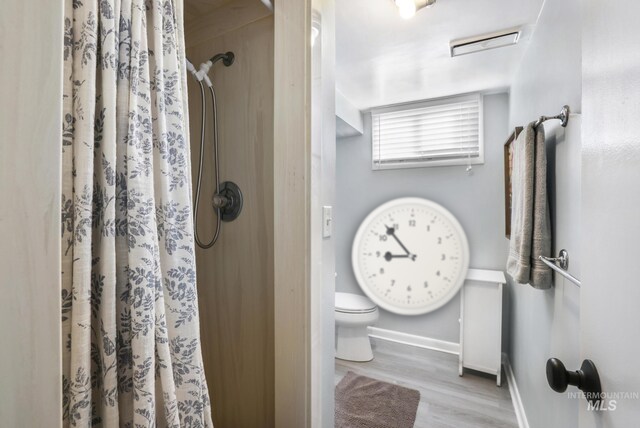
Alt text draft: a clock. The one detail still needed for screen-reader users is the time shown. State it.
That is 8:53
